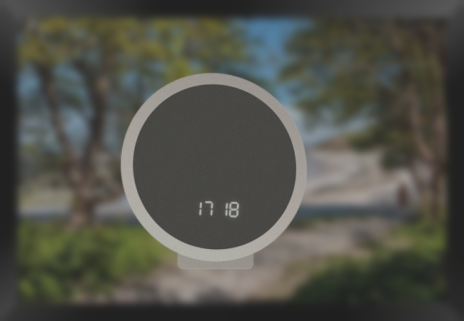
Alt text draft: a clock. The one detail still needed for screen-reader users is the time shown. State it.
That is 17:18
